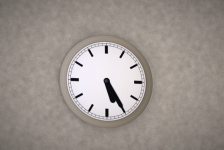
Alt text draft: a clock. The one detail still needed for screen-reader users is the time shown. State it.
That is 5:25
